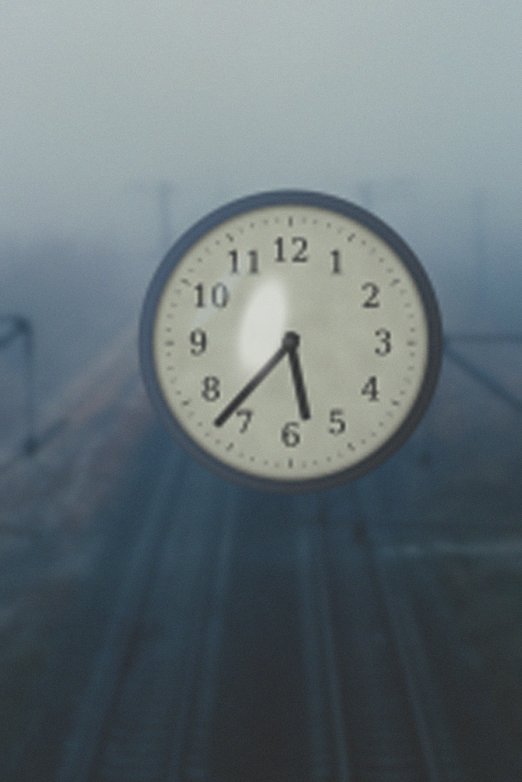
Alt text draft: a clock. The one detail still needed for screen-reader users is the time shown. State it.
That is 5:37
